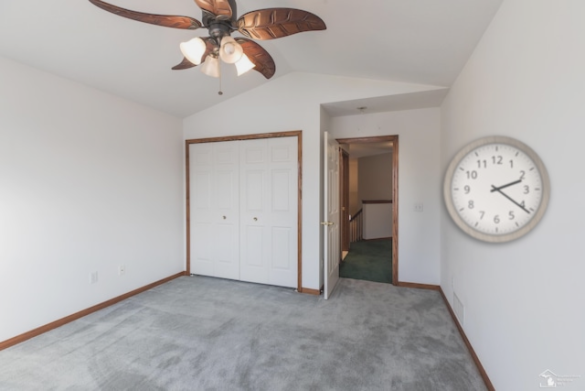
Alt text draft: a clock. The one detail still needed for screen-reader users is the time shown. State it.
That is 2:21
